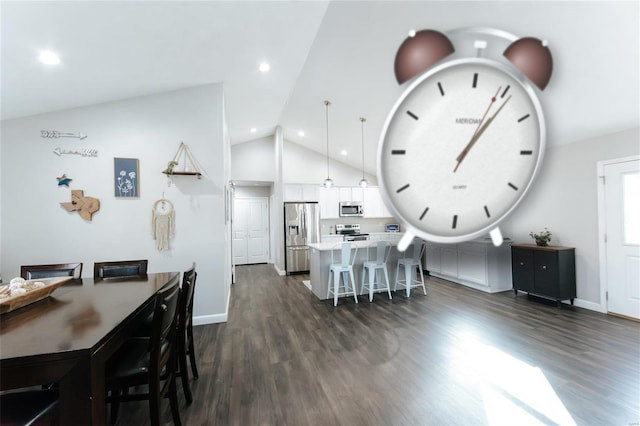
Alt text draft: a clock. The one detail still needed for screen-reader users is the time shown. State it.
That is 1:06:04
